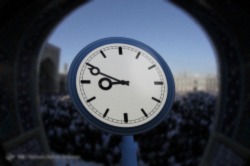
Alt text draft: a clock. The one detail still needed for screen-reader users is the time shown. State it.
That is 8:49
